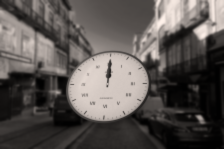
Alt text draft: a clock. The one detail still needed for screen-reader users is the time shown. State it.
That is 12:00
